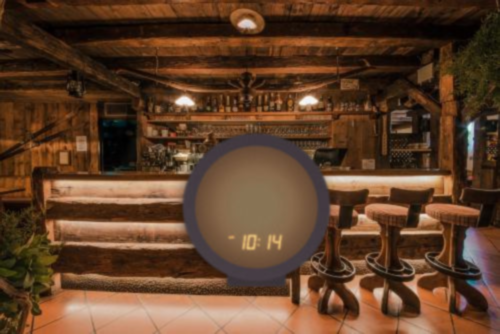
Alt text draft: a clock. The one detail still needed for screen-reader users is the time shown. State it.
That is 10:14
